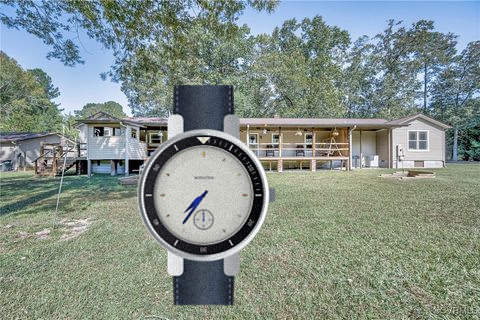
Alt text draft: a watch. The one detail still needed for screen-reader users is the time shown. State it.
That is 7:36
